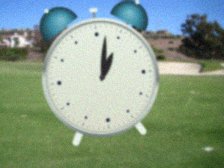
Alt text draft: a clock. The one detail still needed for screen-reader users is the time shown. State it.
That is 1:02
